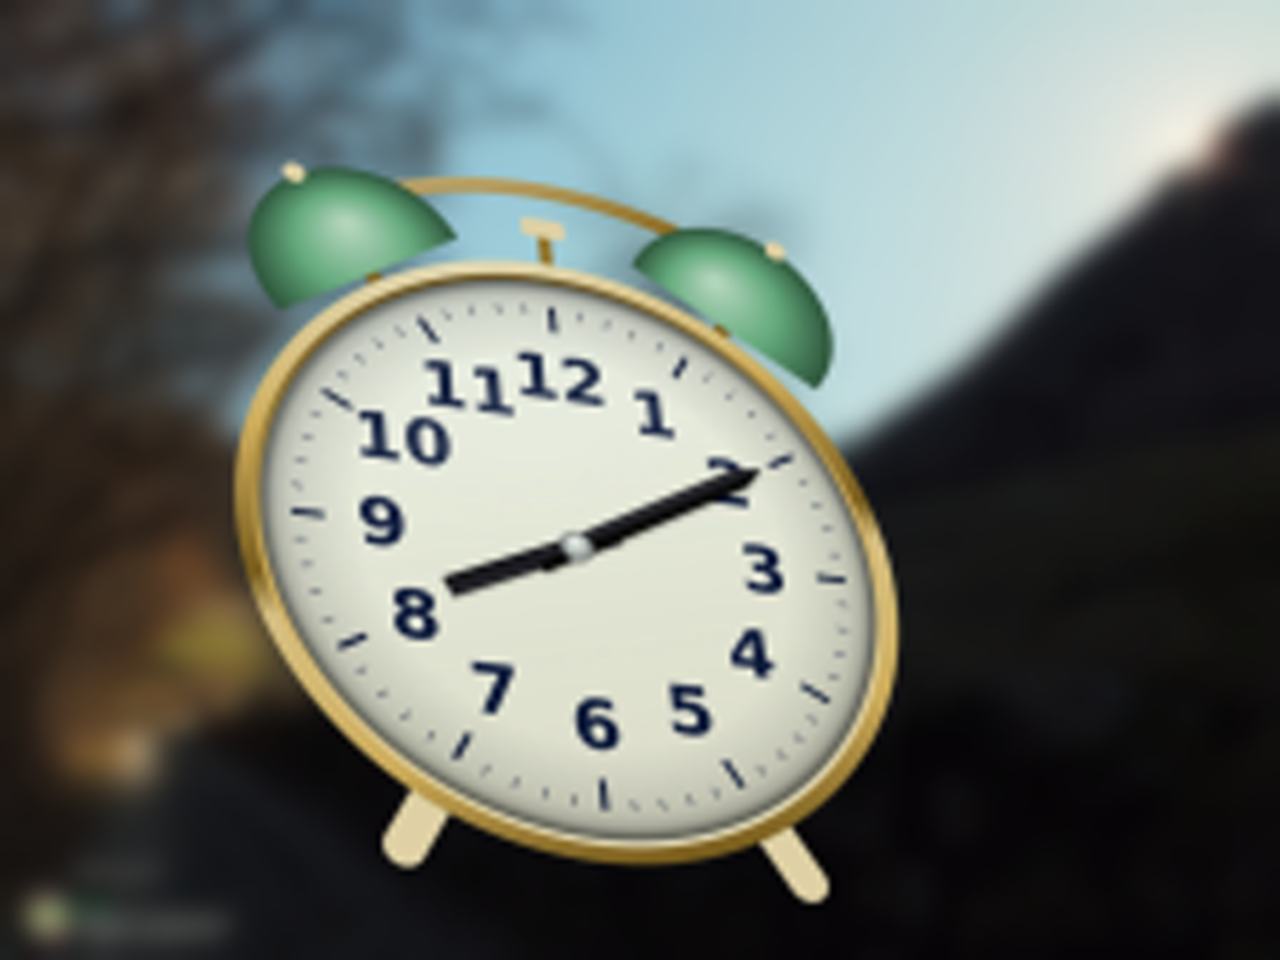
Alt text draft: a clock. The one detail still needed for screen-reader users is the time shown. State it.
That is 8:10
